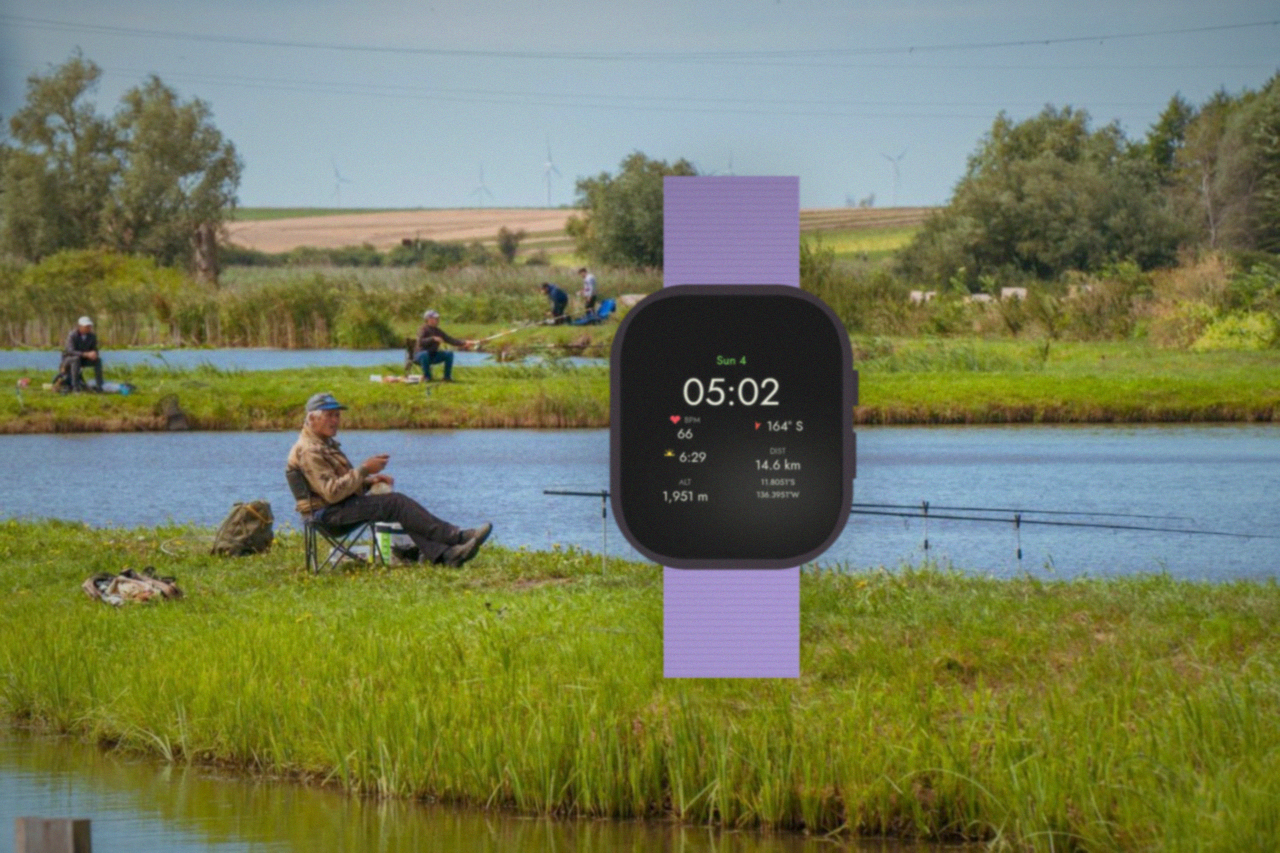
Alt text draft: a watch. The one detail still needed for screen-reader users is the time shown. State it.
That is 5:02
